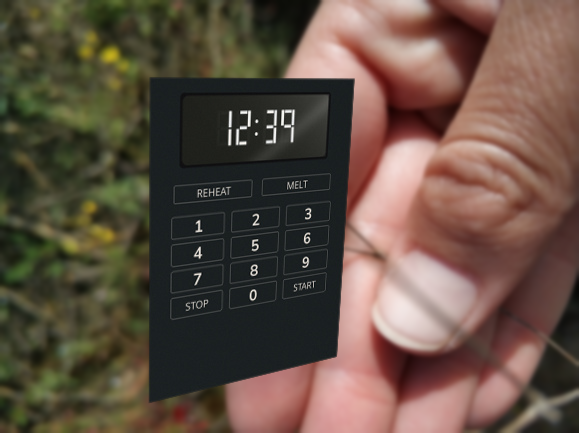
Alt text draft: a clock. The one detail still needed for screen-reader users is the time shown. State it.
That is 12:39
